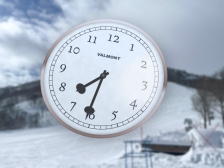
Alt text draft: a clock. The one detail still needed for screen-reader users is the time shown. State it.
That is 7:31
